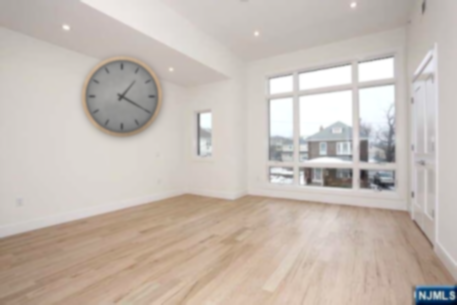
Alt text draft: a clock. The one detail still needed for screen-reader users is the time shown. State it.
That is 1:20
